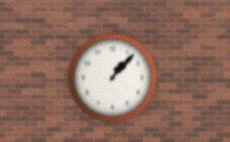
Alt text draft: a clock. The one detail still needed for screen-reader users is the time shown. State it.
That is 1:07
